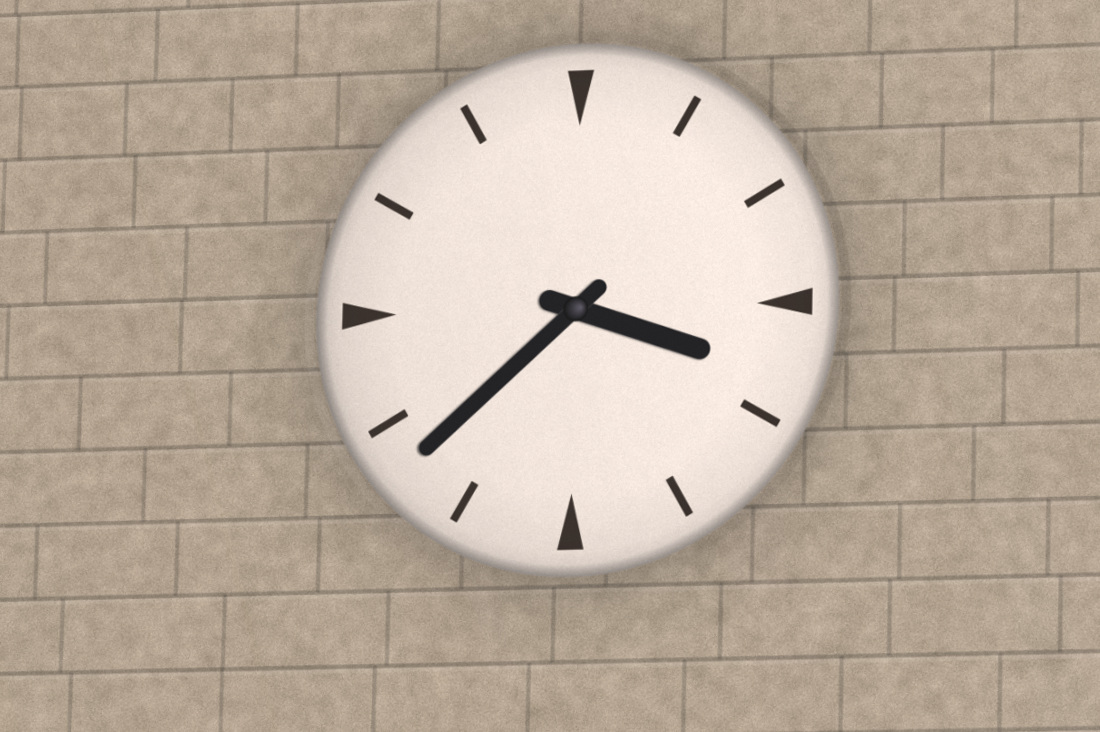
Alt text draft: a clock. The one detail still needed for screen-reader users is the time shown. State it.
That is 3:38
